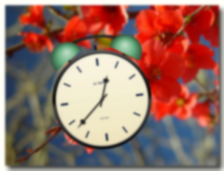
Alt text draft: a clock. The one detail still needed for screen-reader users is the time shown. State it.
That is 12:38
